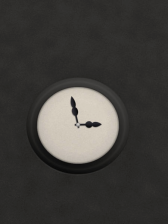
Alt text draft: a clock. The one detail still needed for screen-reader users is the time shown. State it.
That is 2:58
